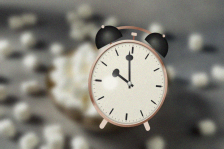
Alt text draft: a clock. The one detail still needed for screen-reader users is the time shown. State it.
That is 9:59
